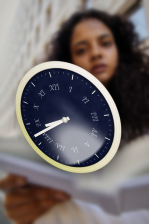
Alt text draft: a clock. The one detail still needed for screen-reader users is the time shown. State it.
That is 8:42
